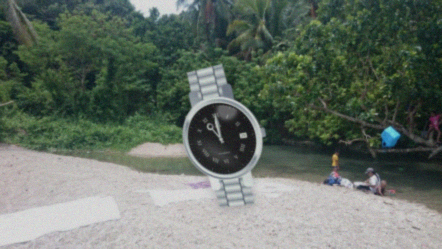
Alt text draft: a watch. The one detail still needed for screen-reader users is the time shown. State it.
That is 11:00
